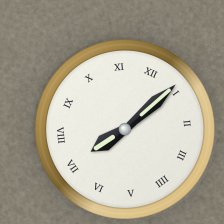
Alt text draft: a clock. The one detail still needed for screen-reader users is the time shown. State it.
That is 7:04
